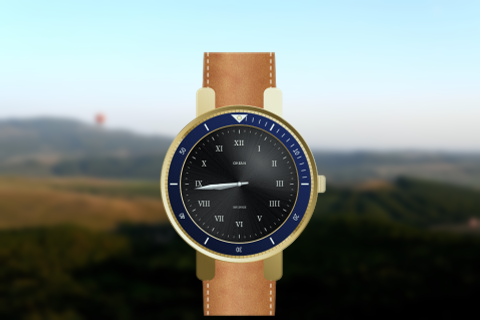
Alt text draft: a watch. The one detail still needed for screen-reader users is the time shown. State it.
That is 8:44
